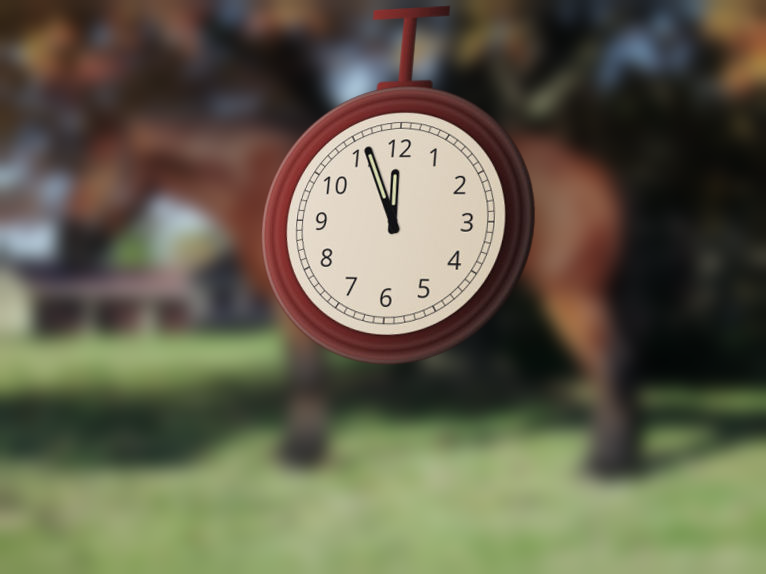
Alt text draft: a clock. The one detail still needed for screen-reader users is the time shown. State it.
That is 11:56
